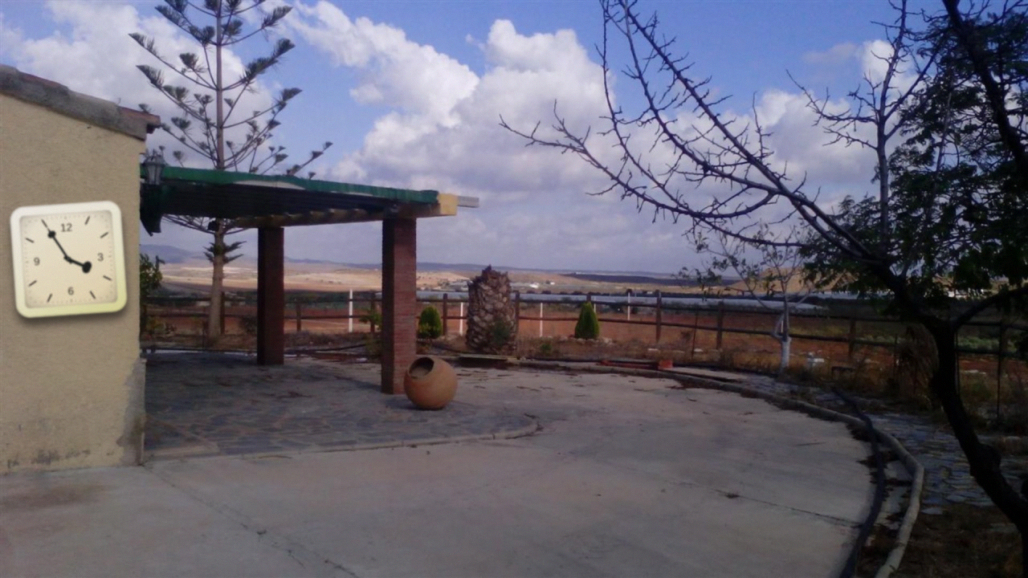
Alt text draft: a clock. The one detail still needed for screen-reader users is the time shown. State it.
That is 3:55
